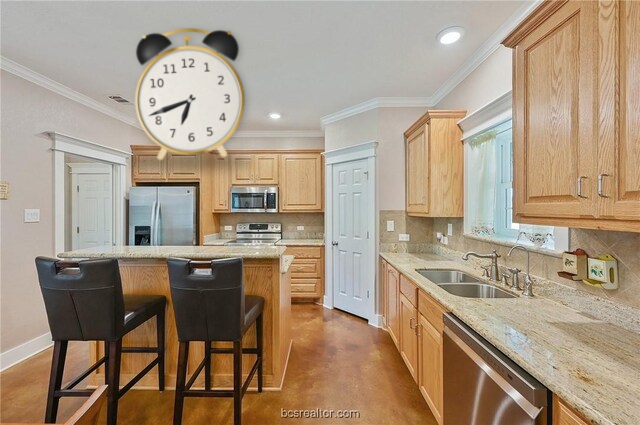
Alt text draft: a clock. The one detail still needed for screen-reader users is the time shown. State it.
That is 6:42
